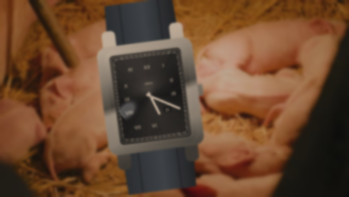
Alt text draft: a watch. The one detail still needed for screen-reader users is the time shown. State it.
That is 5:20
